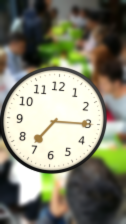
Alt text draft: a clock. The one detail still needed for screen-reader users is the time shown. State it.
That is 7:15
